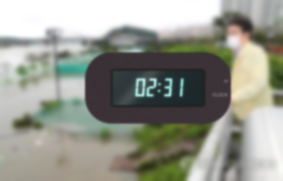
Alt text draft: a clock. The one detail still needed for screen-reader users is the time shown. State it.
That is 2:31
